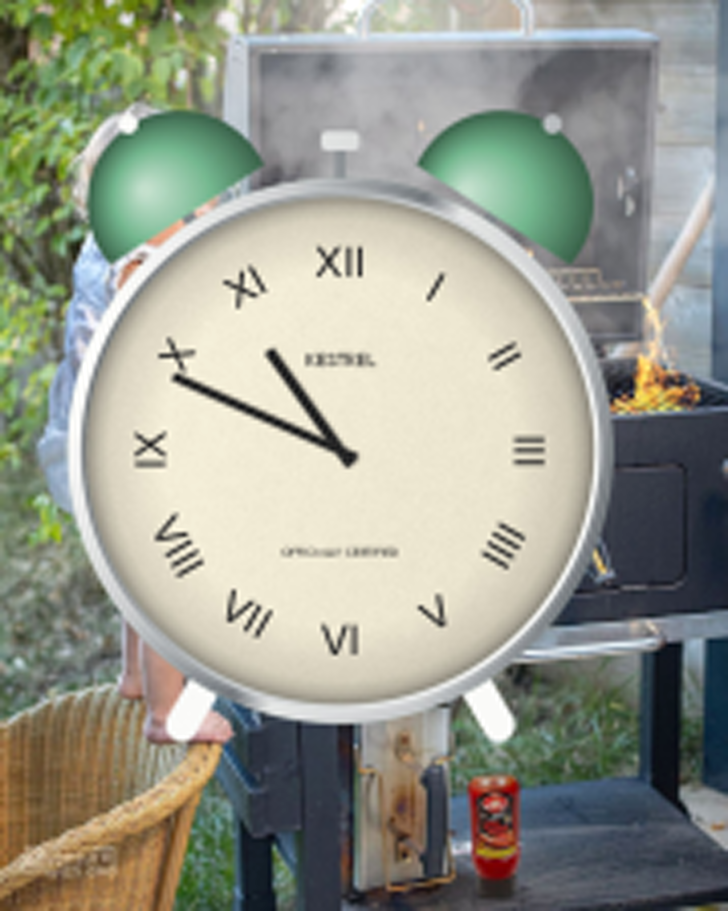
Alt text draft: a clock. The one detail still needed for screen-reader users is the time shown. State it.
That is 10:49
